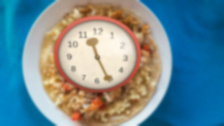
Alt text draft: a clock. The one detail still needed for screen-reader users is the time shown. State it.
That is 11:26
